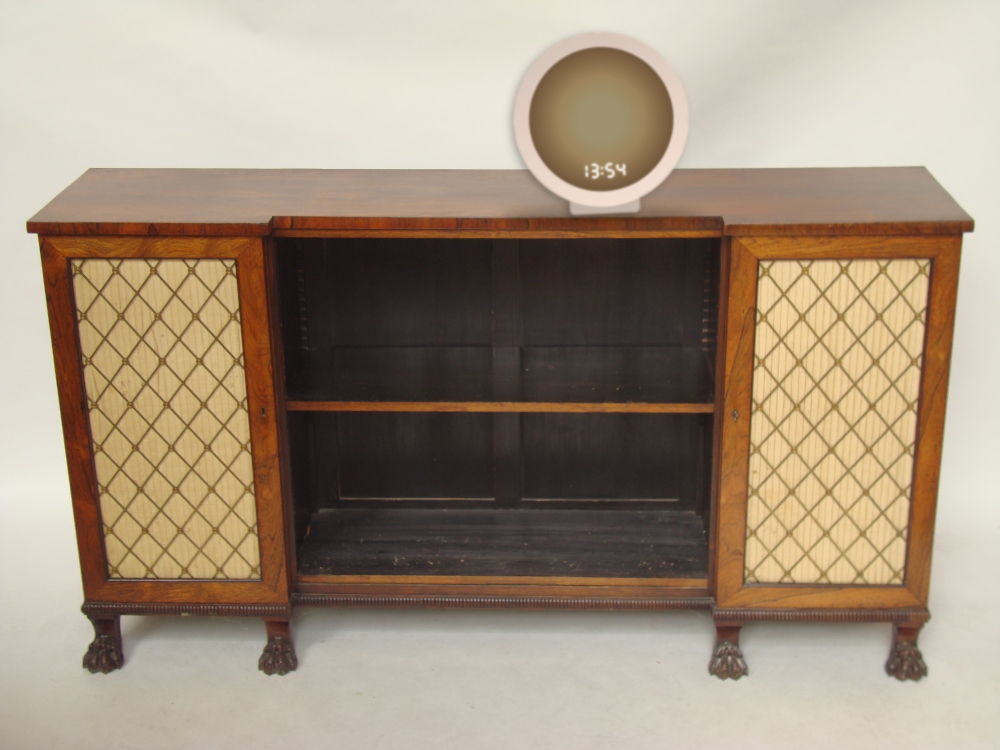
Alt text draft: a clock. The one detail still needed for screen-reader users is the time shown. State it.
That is 13:54
